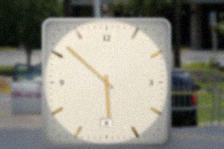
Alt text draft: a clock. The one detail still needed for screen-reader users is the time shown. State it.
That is 5:52
